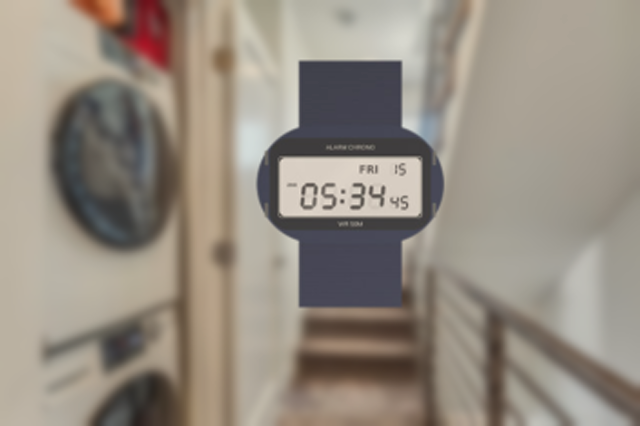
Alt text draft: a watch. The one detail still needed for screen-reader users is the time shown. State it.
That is 5:34:45
